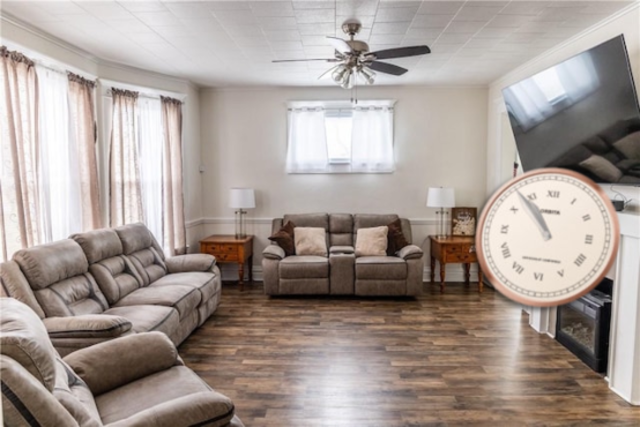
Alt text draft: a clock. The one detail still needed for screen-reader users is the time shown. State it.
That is 10:53
